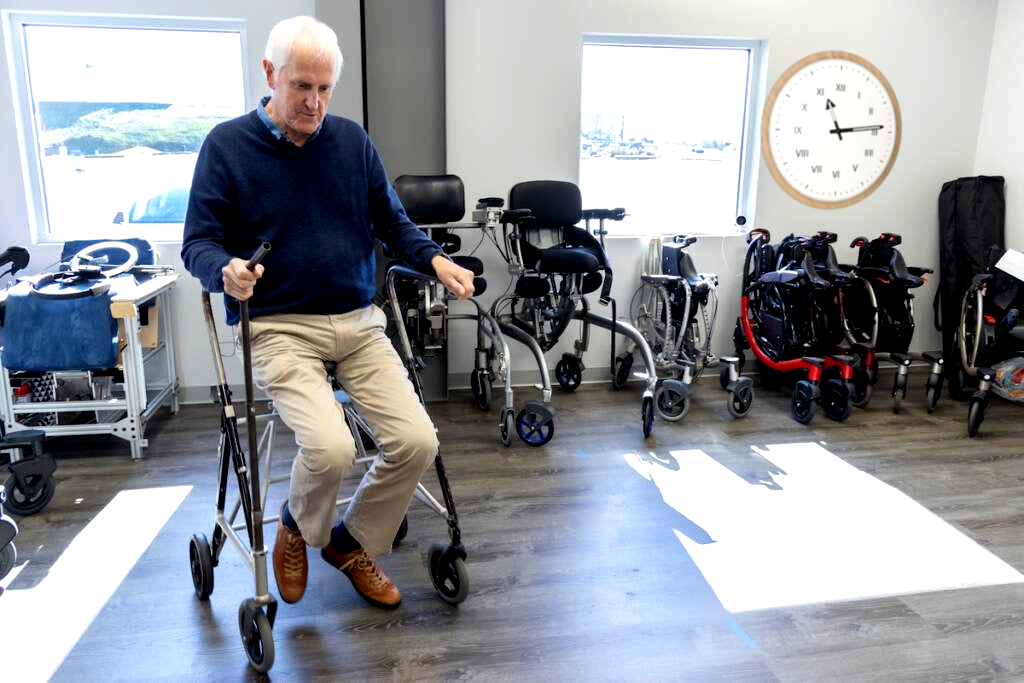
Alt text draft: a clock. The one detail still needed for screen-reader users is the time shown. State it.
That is 11:14
